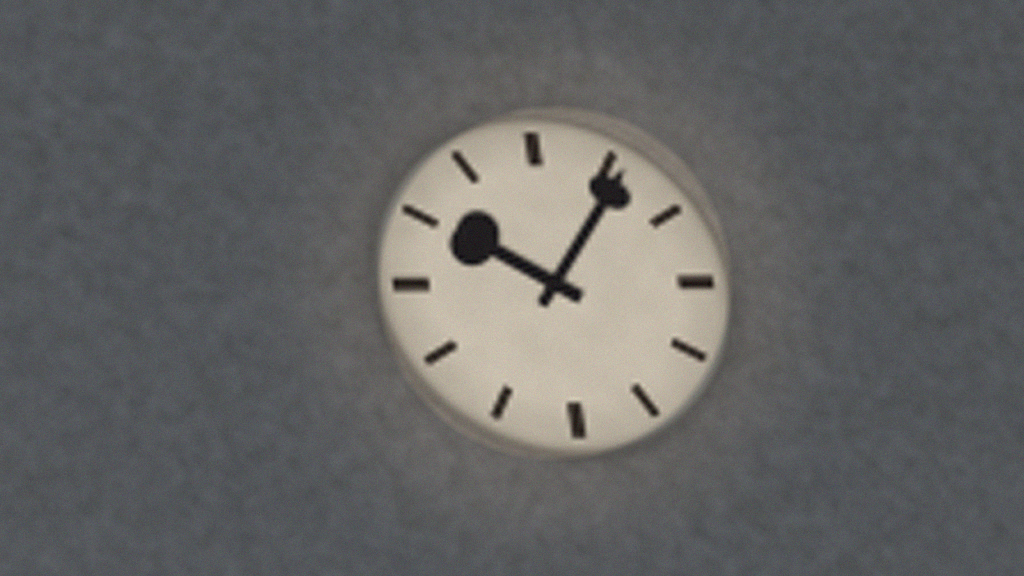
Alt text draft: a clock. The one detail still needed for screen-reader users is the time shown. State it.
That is 10:06
